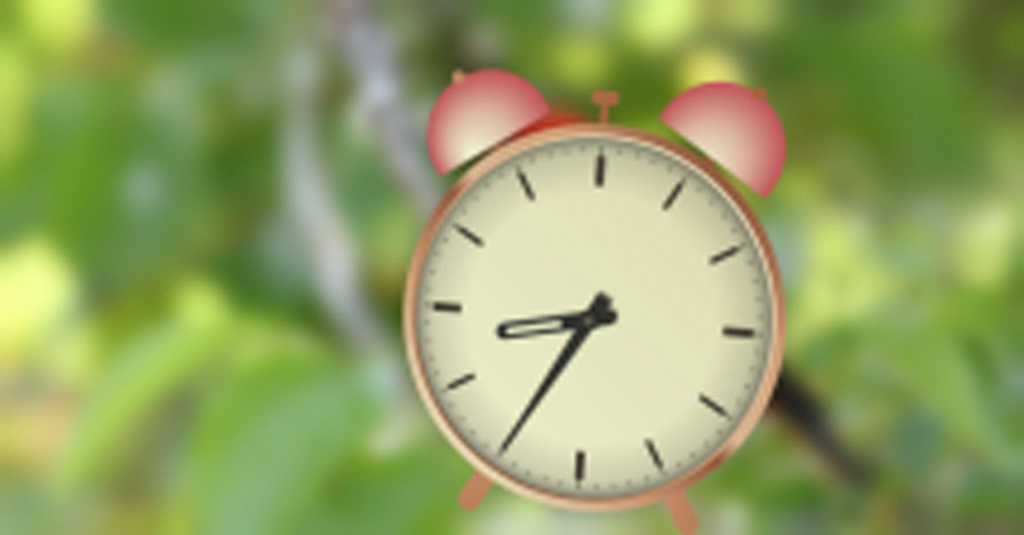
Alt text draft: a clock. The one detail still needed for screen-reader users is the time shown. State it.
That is 8:35
